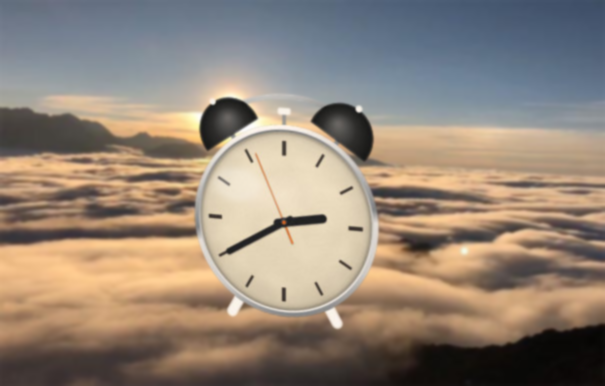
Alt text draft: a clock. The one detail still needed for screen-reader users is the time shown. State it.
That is 2:39:56
